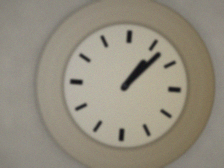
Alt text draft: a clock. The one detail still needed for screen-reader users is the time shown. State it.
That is 1:07
